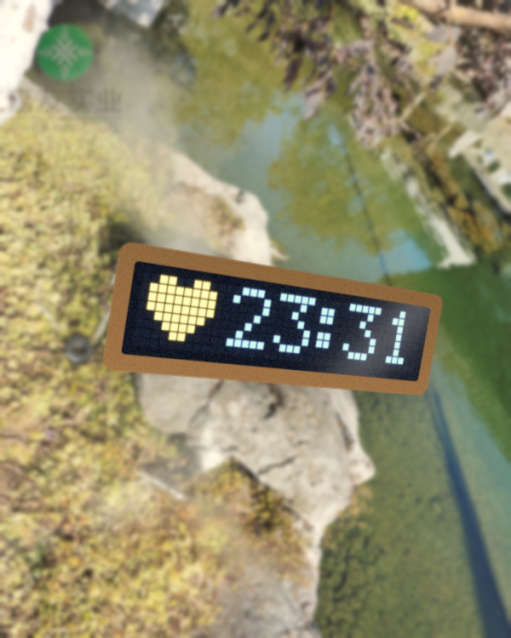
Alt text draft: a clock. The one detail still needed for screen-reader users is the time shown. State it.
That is 23:31
